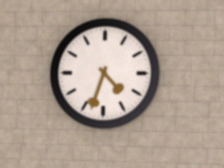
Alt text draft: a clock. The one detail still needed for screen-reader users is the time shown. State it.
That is 4:33
